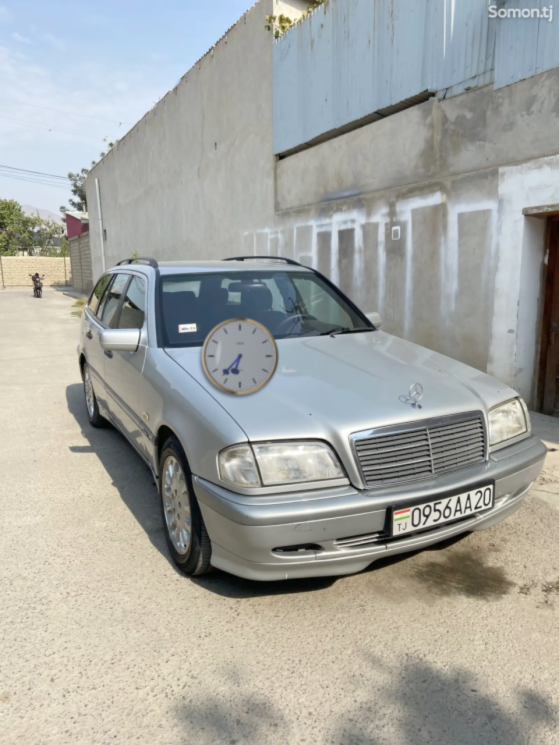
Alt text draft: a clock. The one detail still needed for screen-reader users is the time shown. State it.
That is 6:37
